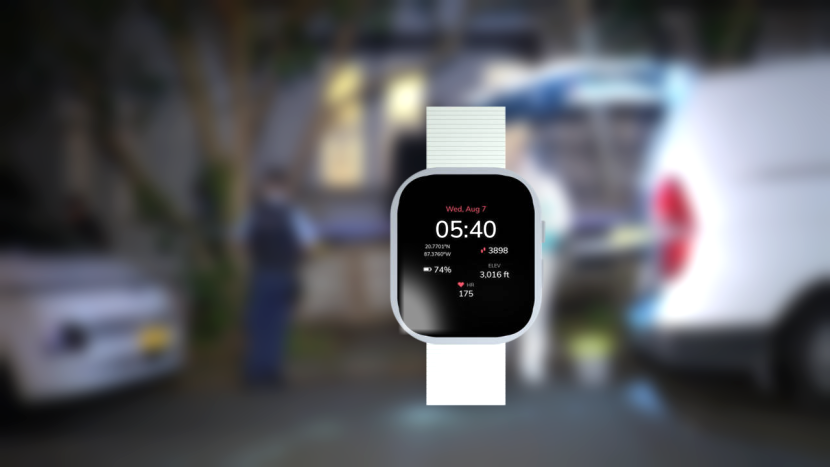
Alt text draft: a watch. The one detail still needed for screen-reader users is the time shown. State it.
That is 5:40
